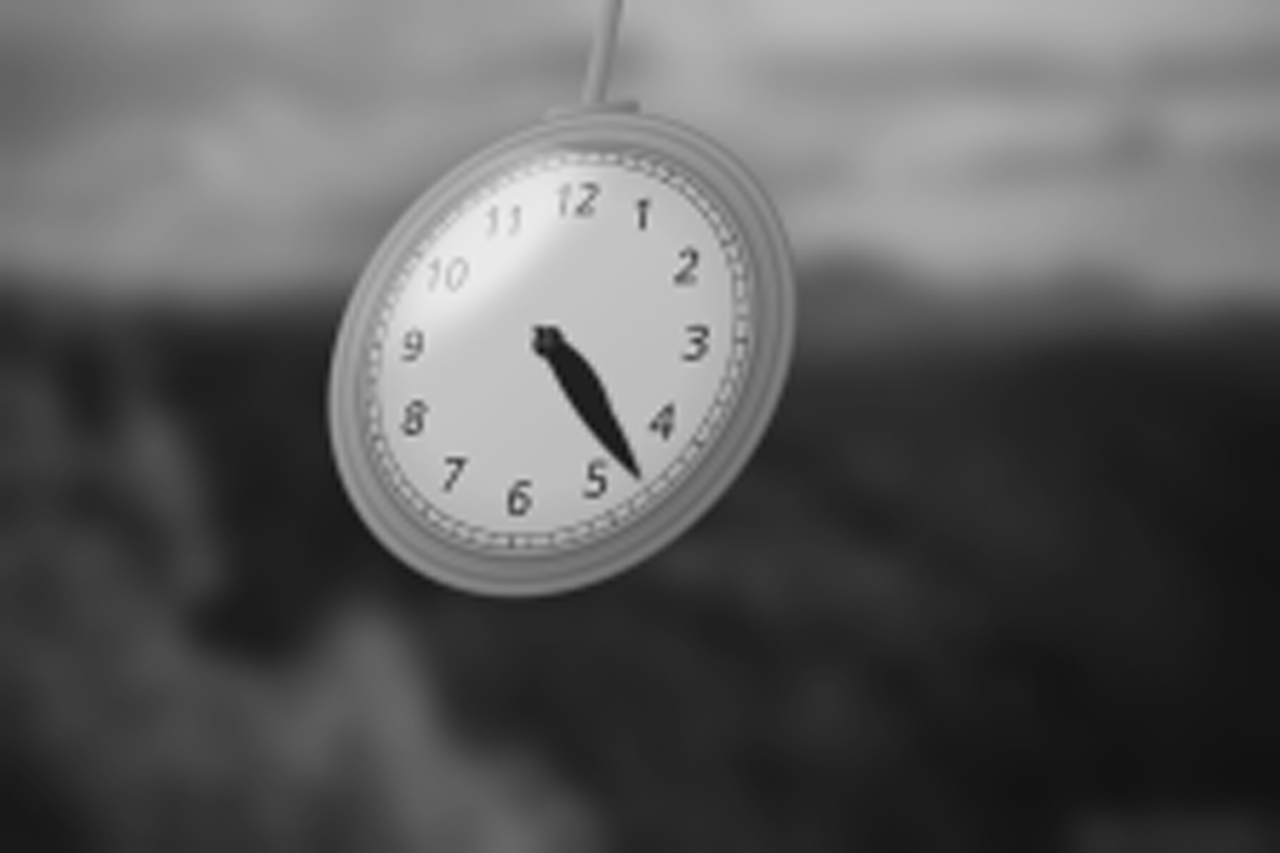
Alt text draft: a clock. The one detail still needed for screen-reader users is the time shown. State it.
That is 4:23
